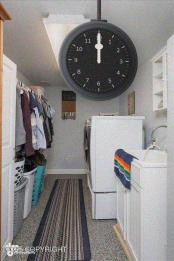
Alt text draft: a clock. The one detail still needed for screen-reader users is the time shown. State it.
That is 12:00
